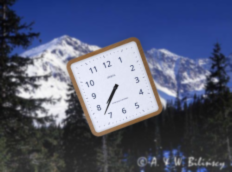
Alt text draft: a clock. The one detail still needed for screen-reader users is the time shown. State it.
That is 7:37
